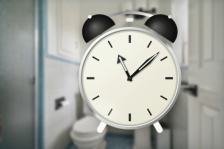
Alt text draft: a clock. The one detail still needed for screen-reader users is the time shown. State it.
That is 11:08
